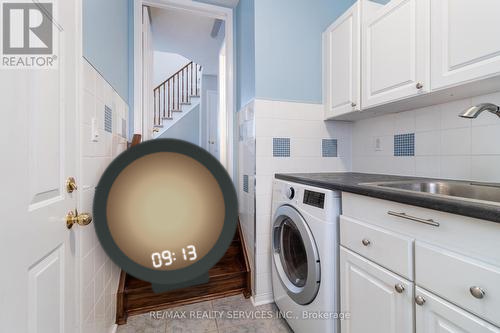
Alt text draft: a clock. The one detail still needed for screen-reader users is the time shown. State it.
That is 9:13
